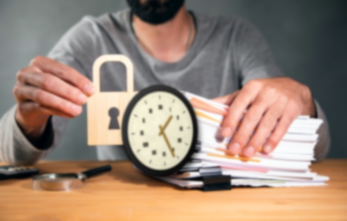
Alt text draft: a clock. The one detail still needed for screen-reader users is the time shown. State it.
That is 1:26
